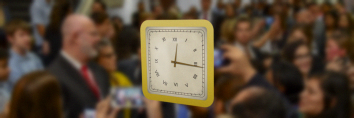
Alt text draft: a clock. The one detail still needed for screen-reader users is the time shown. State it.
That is 12:16
